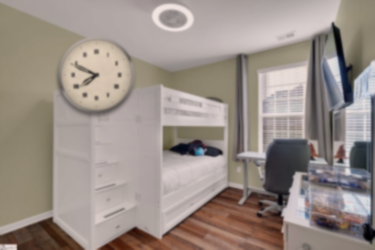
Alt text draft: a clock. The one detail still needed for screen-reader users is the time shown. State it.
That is 7:49
